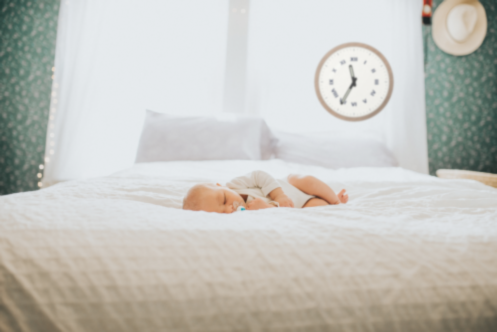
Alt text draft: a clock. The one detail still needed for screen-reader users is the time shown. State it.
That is 11:35
